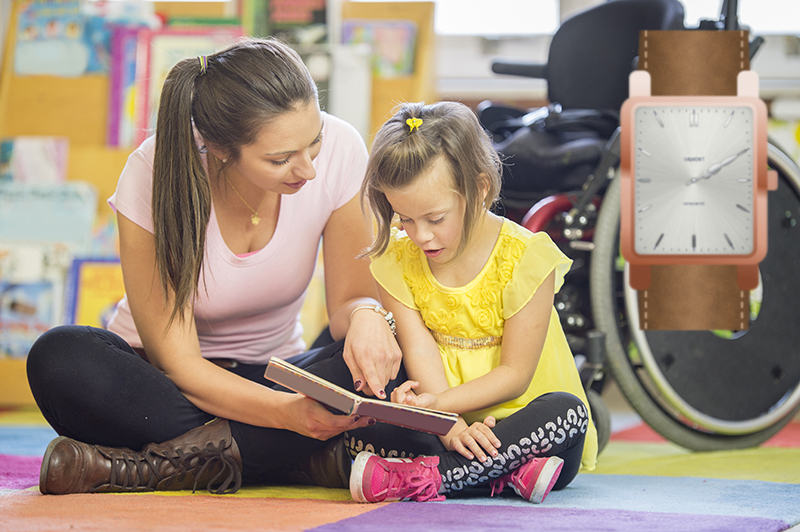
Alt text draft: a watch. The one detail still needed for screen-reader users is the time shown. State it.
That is 2:10
